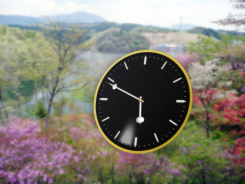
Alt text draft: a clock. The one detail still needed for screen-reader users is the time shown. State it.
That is 5:49
